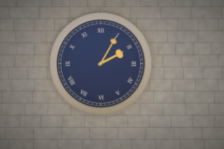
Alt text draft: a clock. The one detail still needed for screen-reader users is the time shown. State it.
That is 2:05
